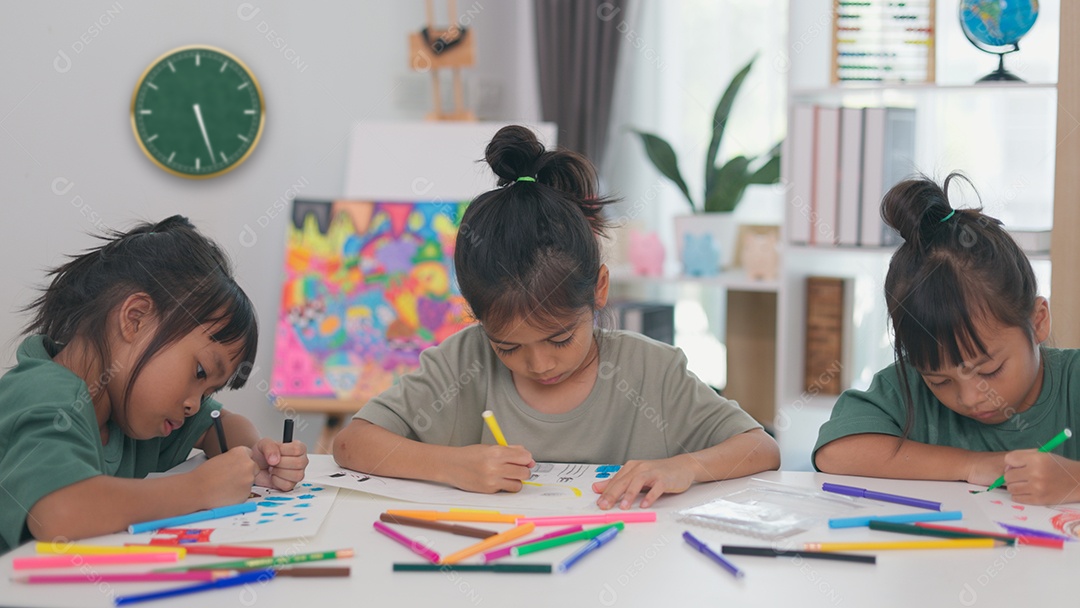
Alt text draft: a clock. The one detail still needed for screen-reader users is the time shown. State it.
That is 5:27
